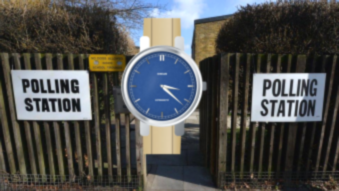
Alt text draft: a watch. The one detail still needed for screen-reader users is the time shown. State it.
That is 3:22
